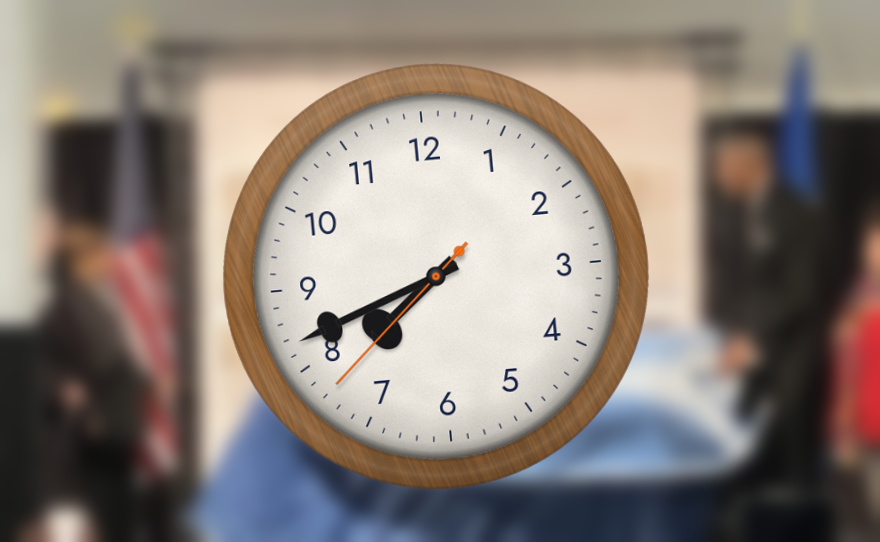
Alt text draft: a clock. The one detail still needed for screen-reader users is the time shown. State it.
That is 7:41:38
